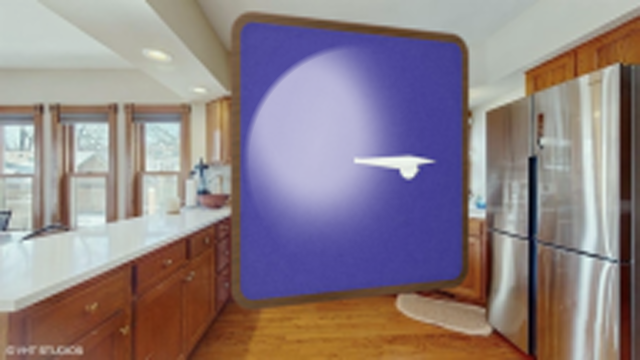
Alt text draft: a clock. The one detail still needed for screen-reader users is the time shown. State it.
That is 3:15
